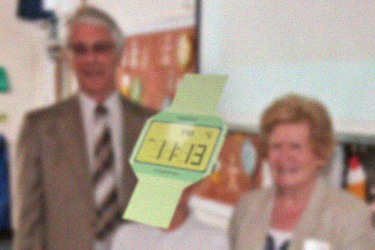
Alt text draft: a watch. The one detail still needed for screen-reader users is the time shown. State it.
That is 11:13
